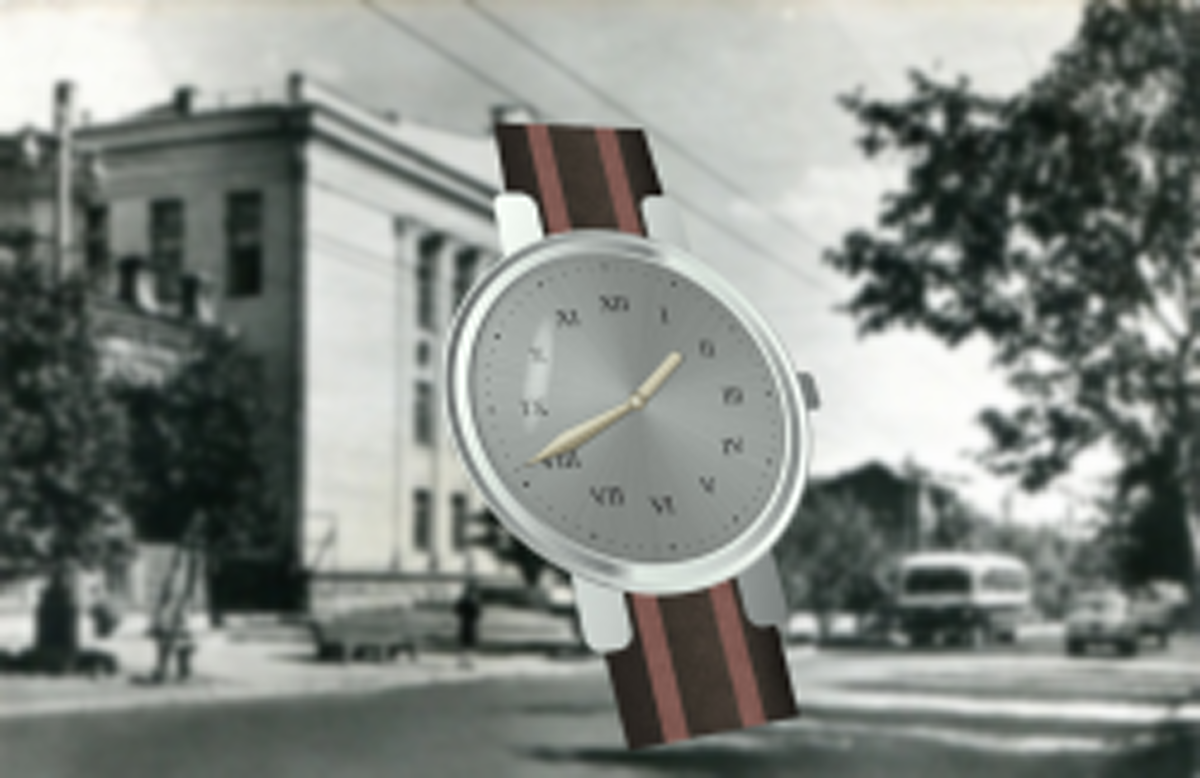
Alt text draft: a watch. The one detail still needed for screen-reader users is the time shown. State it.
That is 1:41
